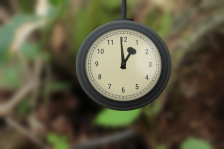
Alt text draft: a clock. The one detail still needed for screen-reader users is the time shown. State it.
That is 12:59
